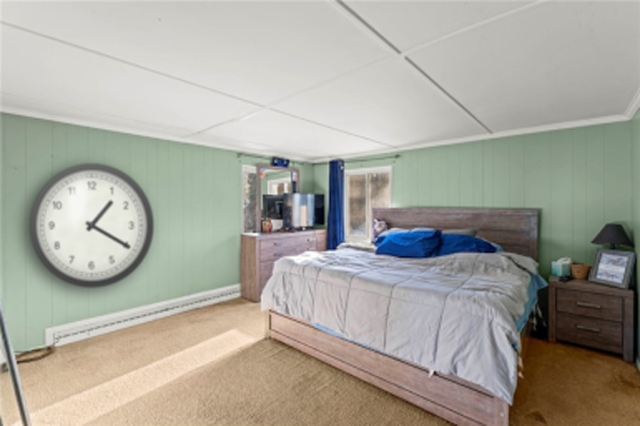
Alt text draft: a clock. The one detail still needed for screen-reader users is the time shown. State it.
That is 1:20
